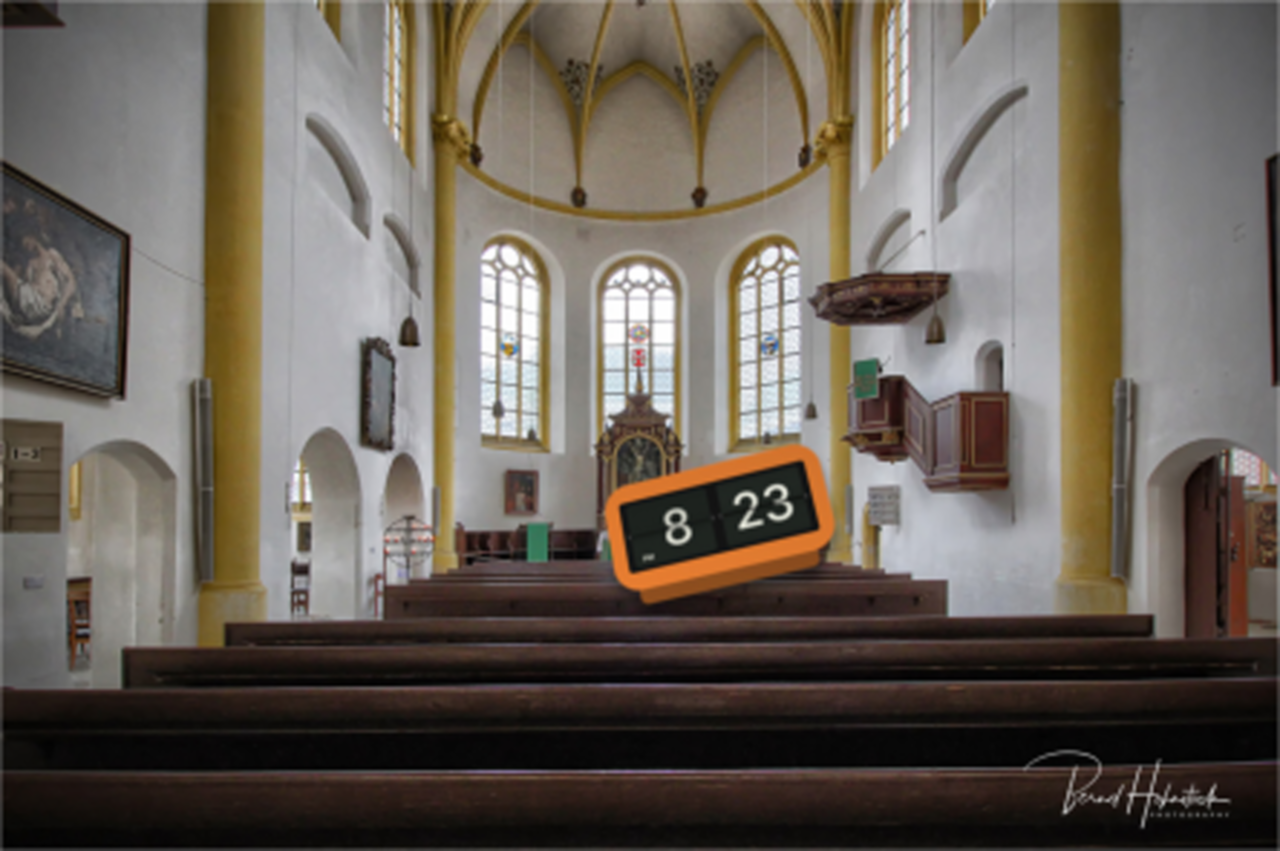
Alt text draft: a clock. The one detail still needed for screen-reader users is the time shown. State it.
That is 8:23
